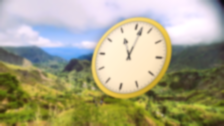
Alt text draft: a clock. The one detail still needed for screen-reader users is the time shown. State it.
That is 11:02
